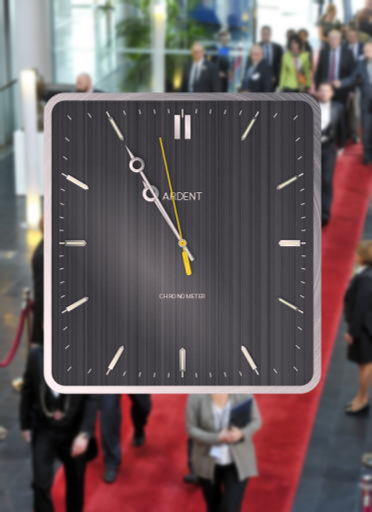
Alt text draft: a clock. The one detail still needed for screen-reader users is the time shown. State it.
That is 10:54:58
